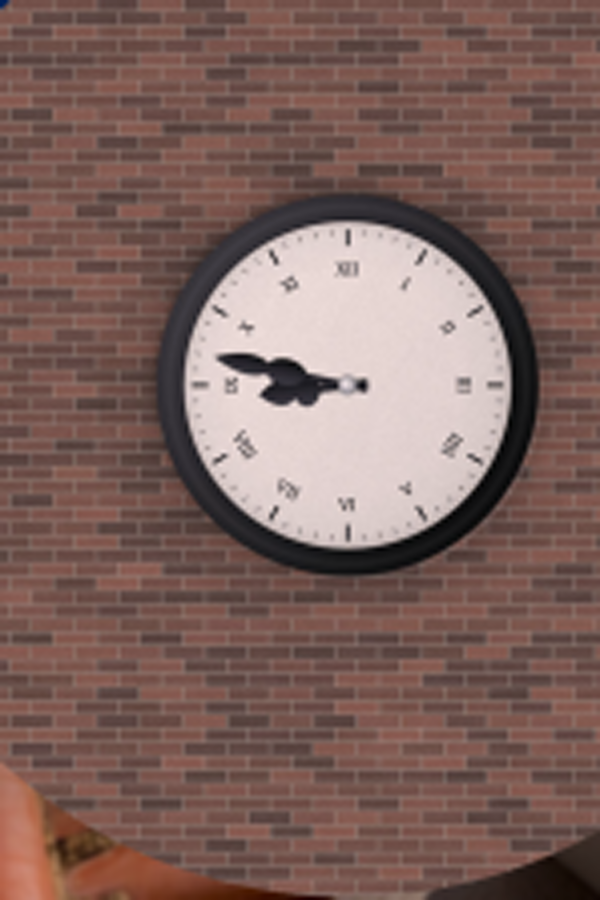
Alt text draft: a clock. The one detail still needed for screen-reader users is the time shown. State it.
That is 8:47
